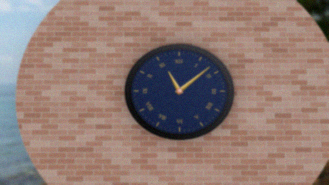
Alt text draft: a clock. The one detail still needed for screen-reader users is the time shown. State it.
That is 11:08
